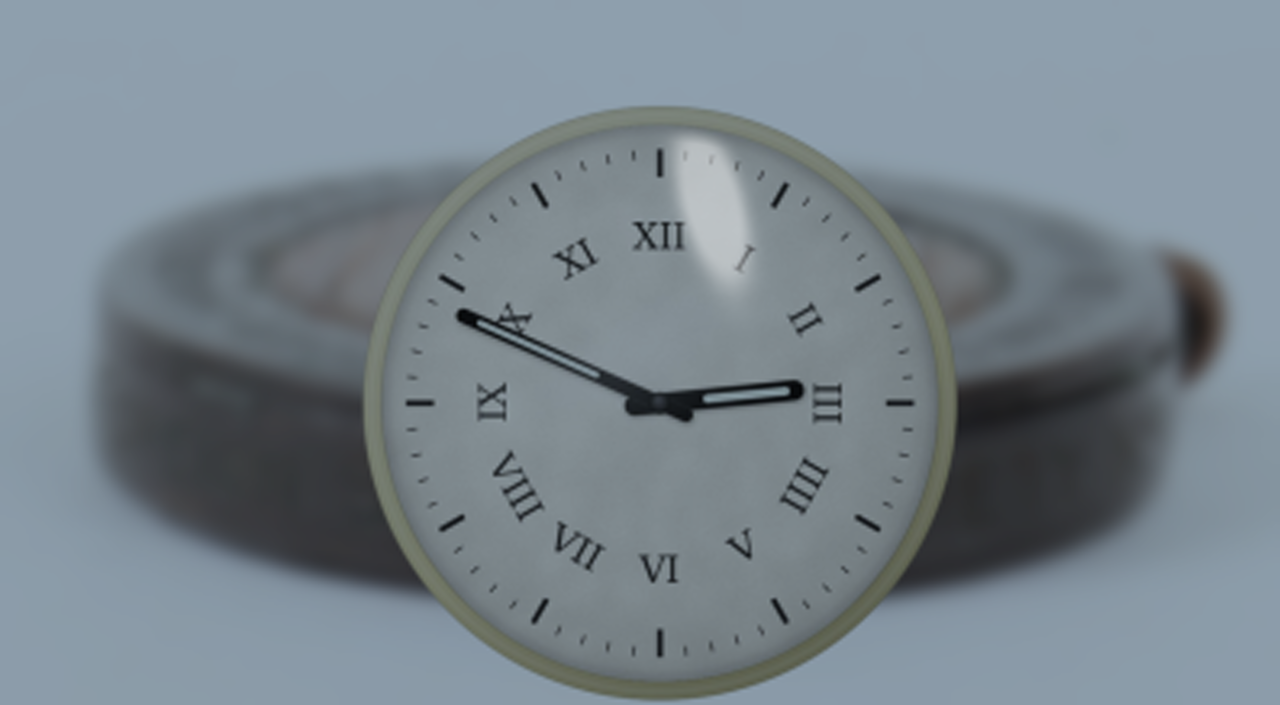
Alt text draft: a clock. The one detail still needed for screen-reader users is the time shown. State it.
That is 2:49
